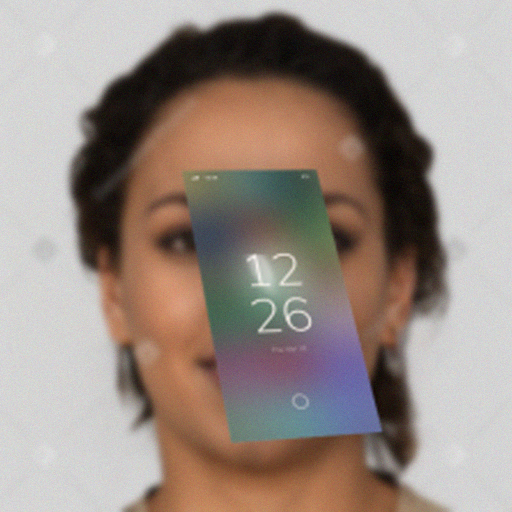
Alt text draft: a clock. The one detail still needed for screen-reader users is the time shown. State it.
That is 12:26
